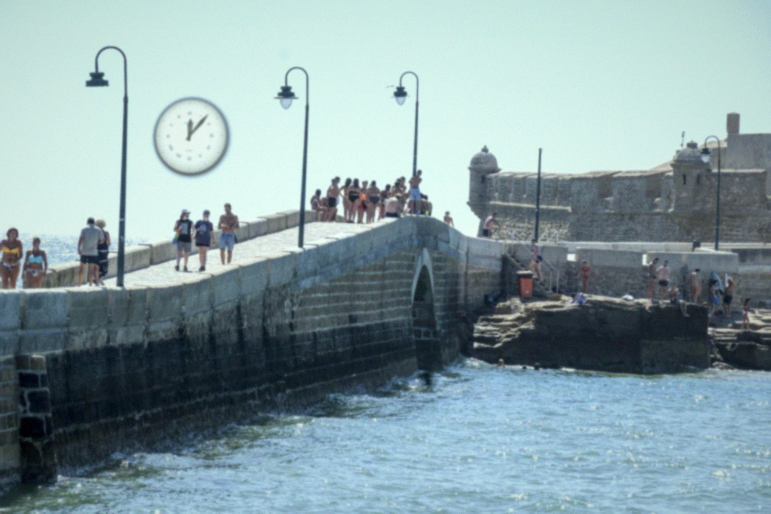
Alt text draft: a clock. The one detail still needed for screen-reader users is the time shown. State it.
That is 12:07
